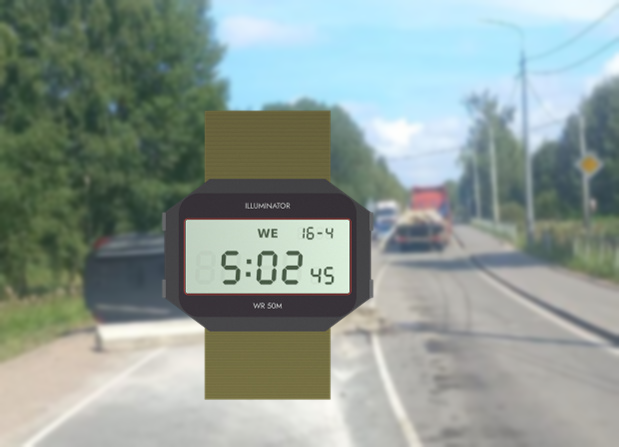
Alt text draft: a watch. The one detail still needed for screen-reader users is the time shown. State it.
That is 5:02:45
